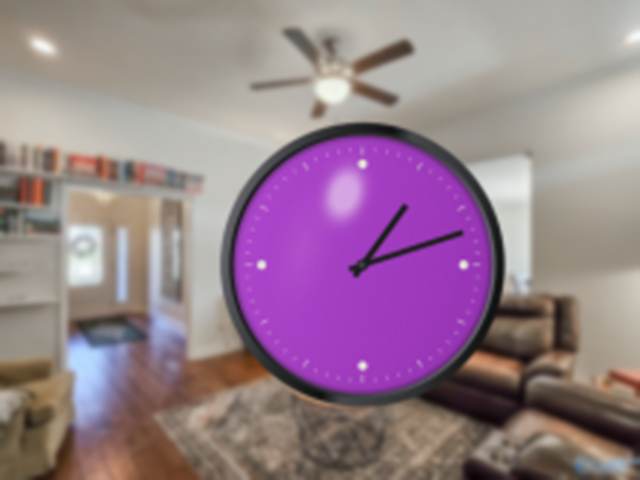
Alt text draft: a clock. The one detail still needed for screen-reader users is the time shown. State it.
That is 1:12
